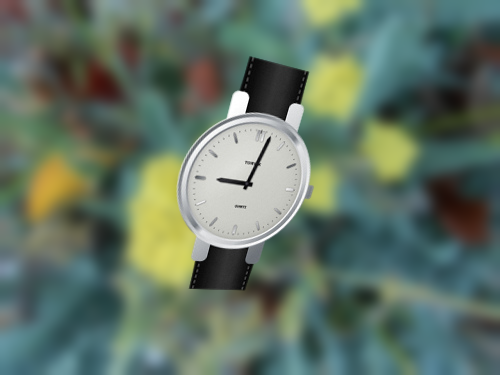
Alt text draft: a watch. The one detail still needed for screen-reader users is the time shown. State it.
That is 9:02
